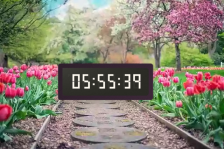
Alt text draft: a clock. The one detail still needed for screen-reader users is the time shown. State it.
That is 5:55:39
